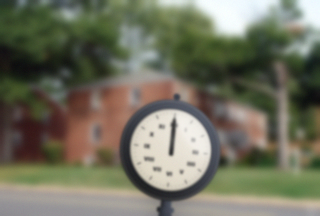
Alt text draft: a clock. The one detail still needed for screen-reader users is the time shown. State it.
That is 12:00
